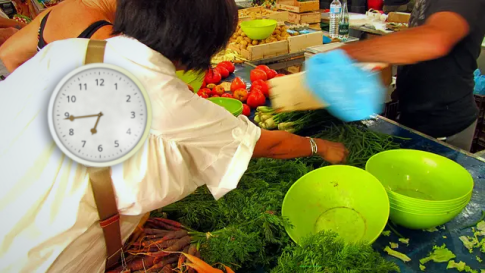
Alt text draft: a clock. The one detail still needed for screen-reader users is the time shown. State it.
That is 6:44
